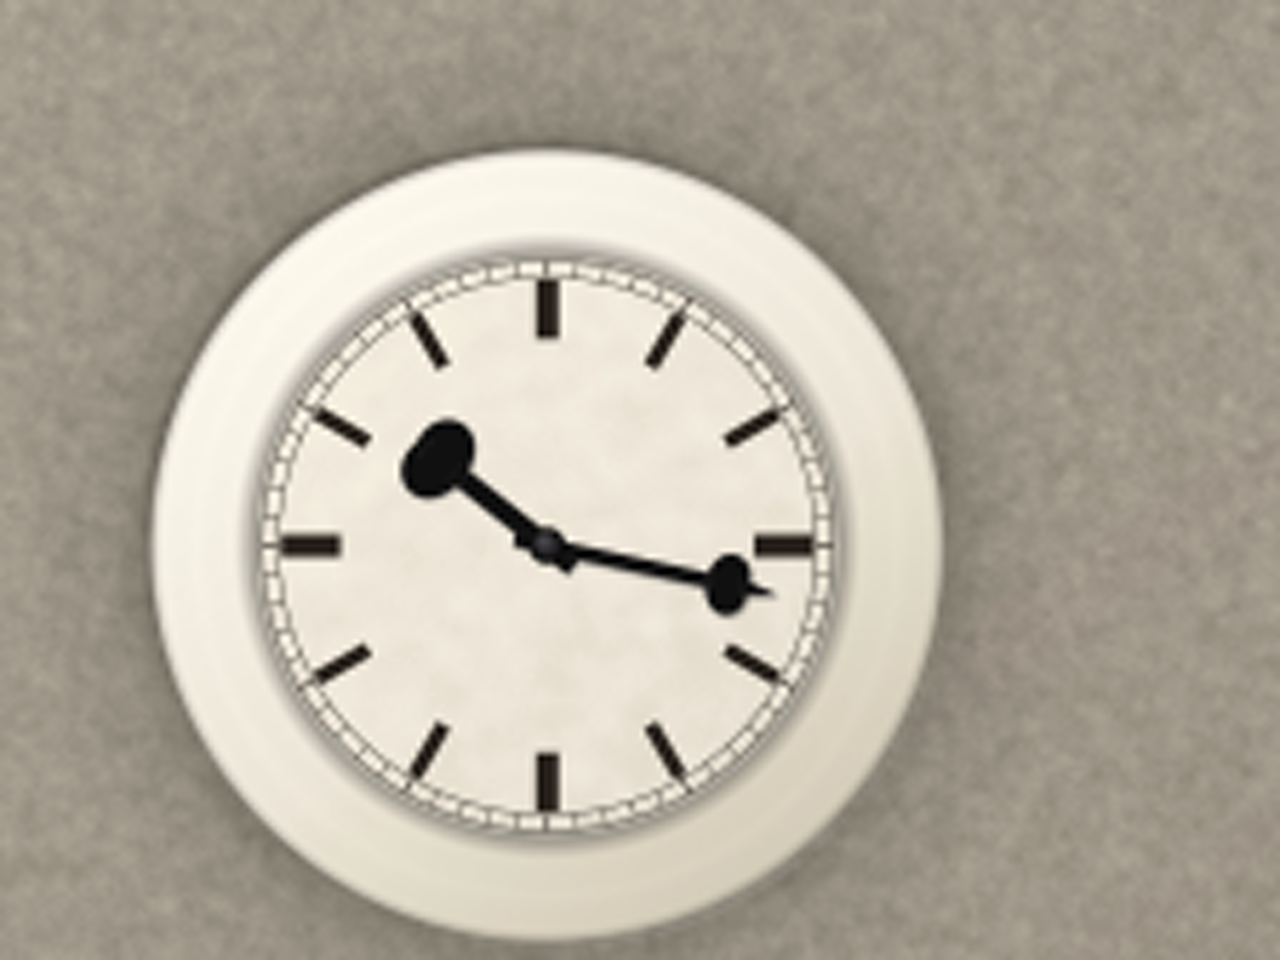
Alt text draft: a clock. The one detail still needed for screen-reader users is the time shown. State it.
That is 10:17
